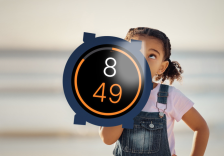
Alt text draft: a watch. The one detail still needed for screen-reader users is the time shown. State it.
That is 8:49
